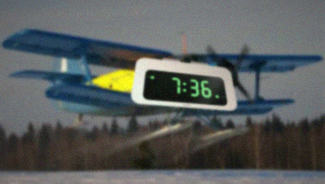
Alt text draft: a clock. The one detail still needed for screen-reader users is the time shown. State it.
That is 7:36
